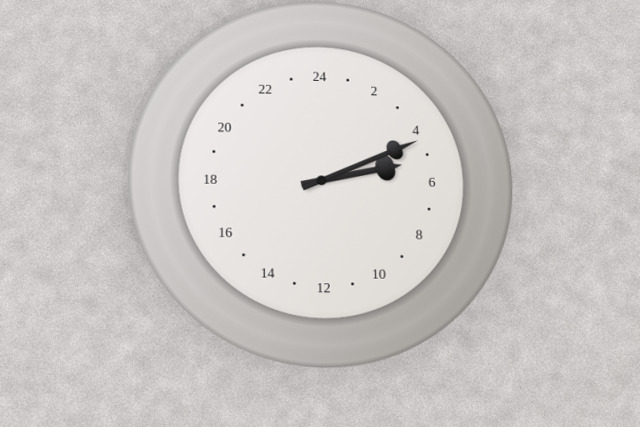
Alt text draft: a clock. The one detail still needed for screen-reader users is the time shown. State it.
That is 5:11
